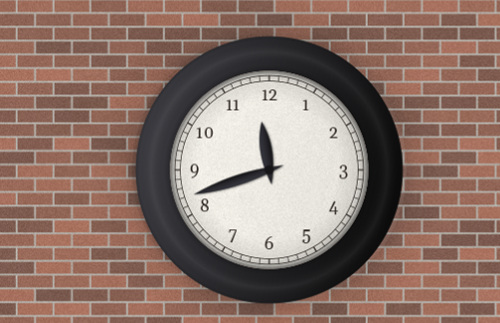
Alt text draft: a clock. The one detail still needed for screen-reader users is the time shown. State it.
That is 11:42
